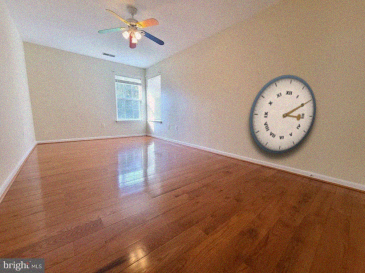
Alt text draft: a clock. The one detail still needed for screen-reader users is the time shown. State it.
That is 3:10
